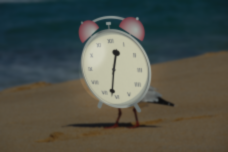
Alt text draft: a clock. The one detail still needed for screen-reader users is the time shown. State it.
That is 12:32
